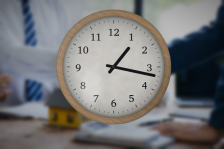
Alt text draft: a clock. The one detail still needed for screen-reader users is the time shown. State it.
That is 1:17
